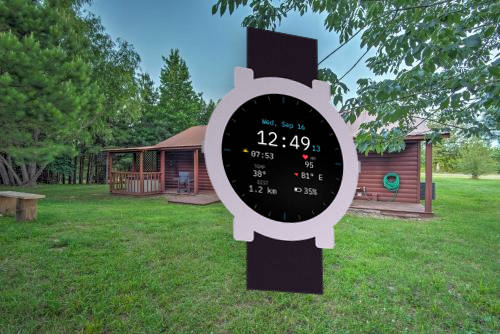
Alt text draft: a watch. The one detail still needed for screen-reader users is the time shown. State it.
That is 12:49:13
